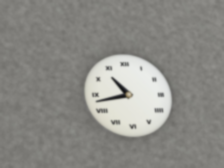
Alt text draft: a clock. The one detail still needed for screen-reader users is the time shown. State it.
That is 10:43
